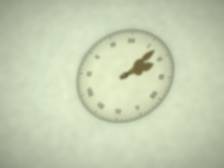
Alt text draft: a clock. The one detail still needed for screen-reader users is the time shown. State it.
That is 2:07
